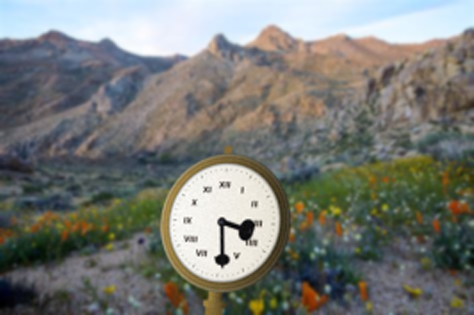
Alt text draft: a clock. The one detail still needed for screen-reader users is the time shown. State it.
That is 3:29
